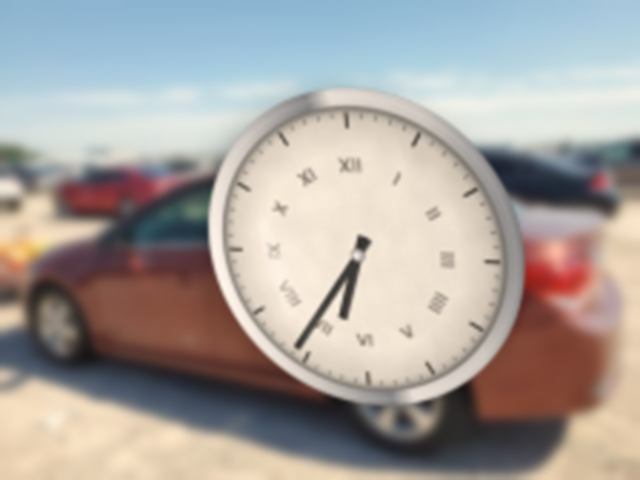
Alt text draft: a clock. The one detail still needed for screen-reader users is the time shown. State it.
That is 6:36
